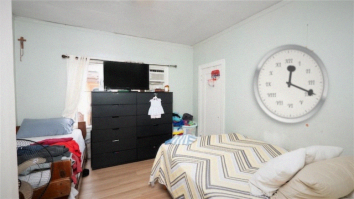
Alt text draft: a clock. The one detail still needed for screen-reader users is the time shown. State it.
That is 12:19
